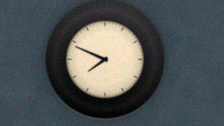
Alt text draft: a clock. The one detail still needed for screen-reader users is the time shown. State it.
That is 7:49
